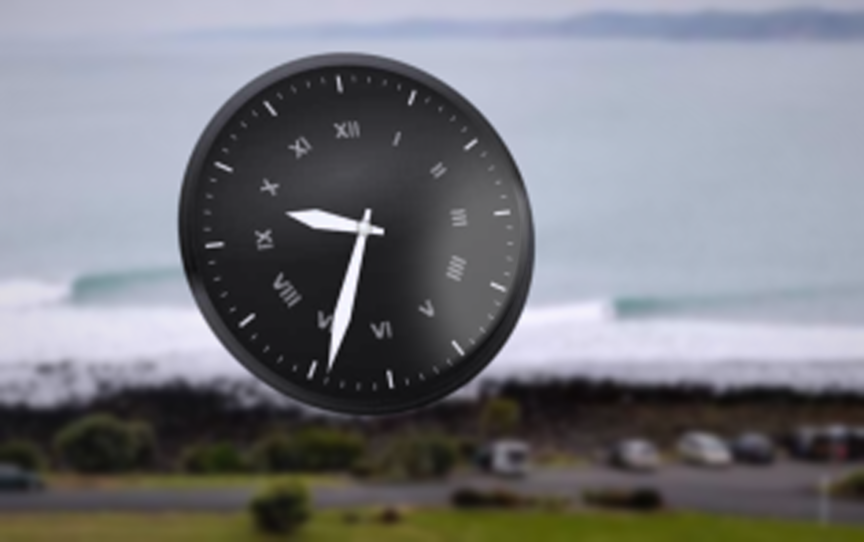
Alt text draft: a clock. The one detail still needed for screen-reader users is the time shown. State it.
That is 9:34
